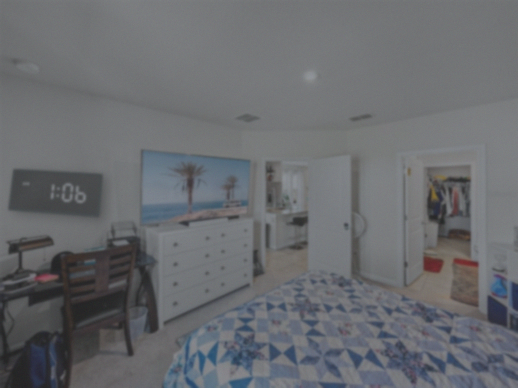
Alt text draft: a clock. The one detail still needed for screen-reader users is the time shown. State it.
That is 1:06
